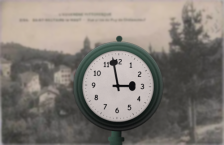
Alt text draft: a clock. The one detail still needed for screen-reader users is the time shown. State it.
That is 2:58
